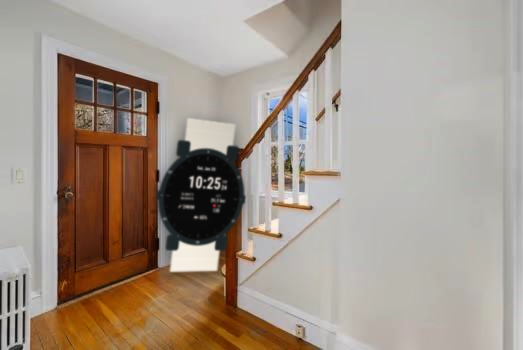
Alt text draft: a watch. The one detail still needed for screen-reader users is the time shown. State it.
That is 10:25
